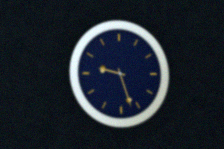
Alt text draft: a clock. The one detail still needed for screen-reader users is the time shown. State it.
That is 9:27
